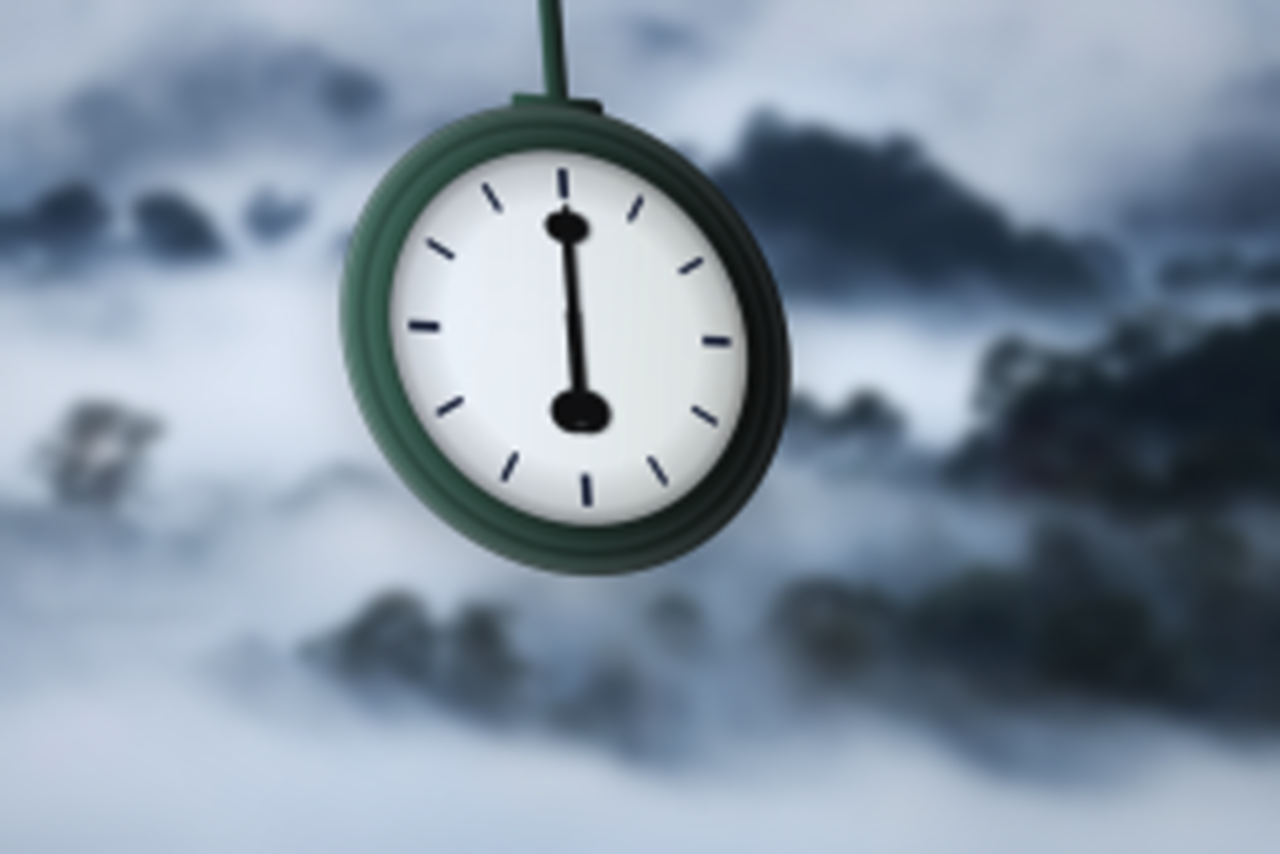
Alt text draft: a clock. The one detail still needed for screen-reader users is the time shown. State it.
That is 6:00
